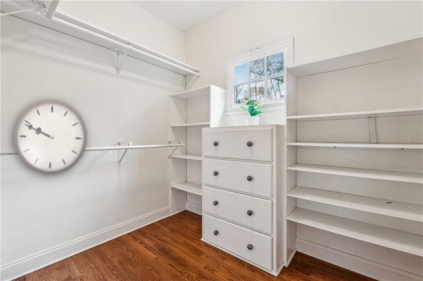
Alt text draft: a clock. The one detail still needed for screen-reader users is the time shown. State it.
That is 9:49
